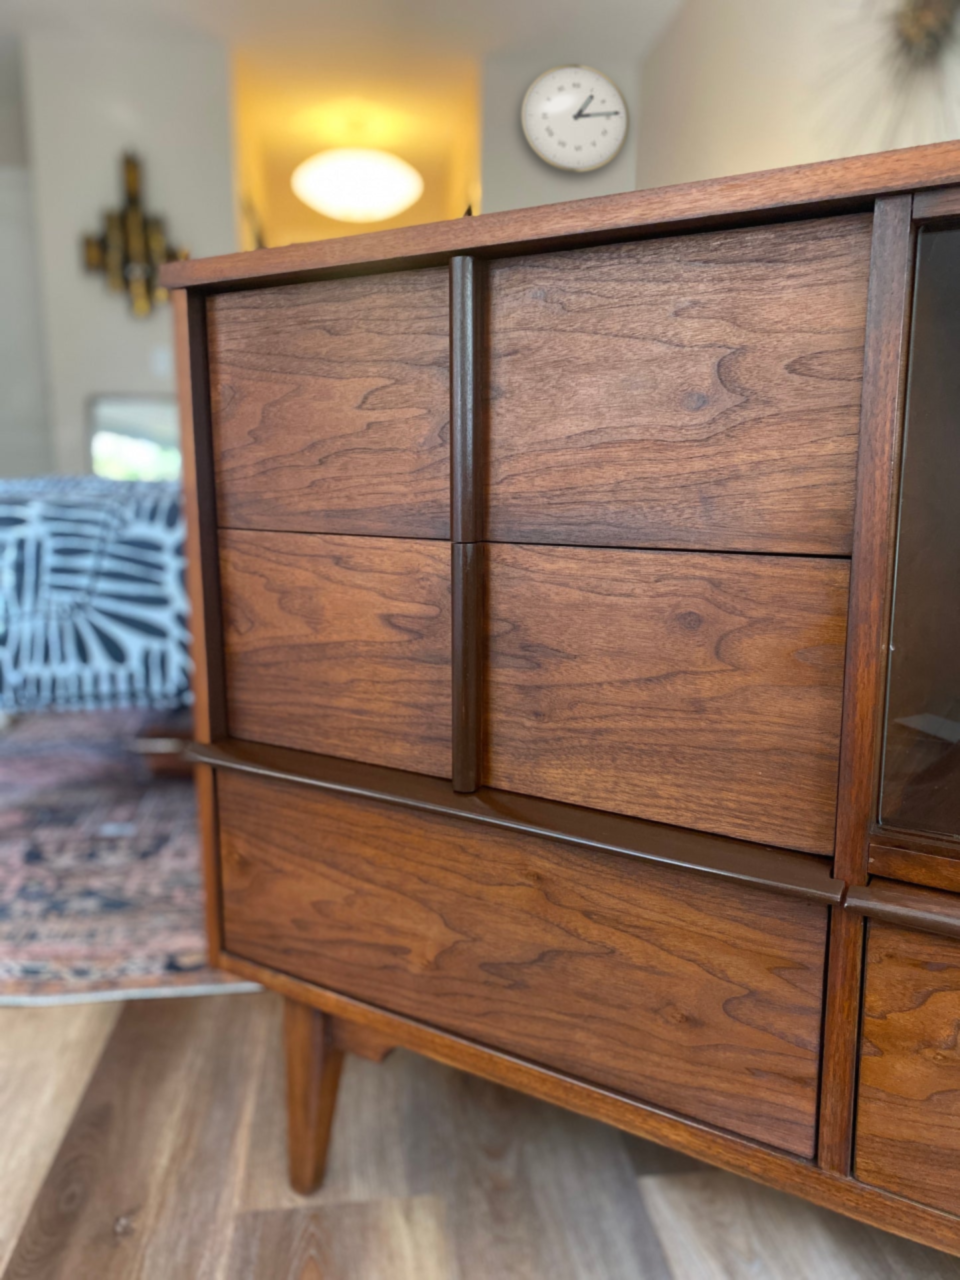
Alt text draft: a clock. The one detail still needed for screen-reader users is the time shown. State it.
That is 1:14
